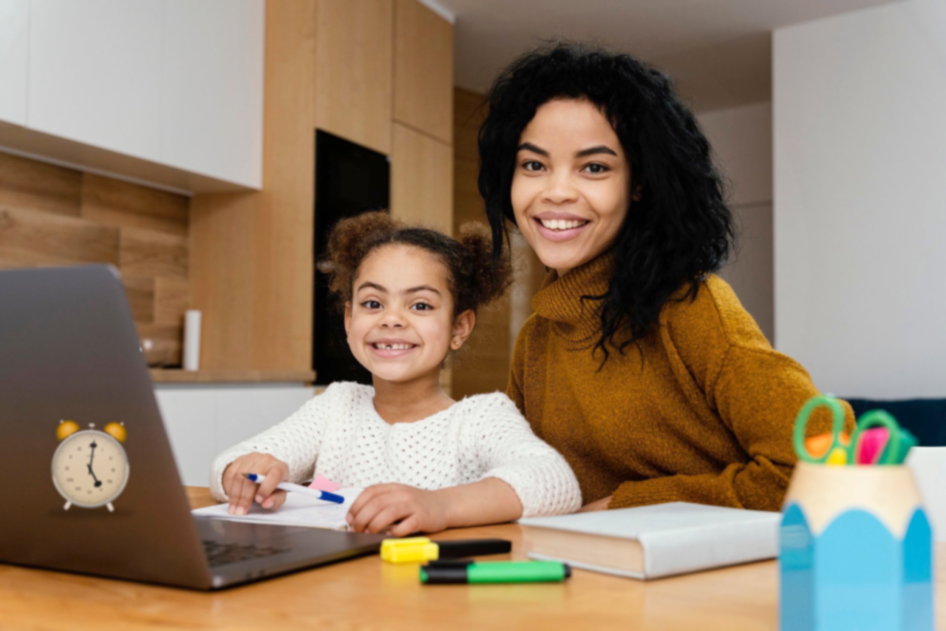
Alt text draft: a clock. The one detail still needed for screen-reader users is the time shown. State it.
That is 5:01
